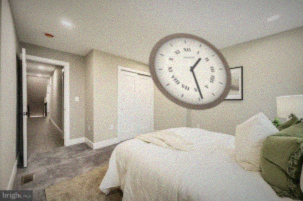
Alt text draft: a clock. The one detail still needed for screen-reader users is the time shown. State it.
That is 1:29
